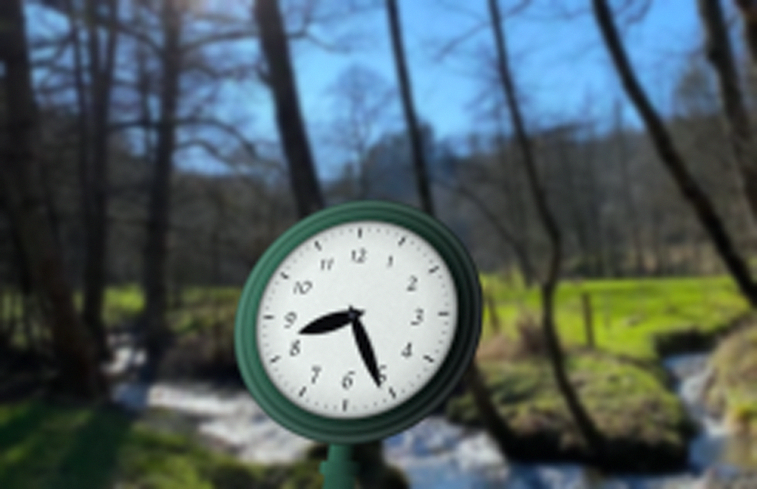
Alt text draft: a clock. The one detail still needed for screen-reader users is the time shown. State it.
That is 8:26
